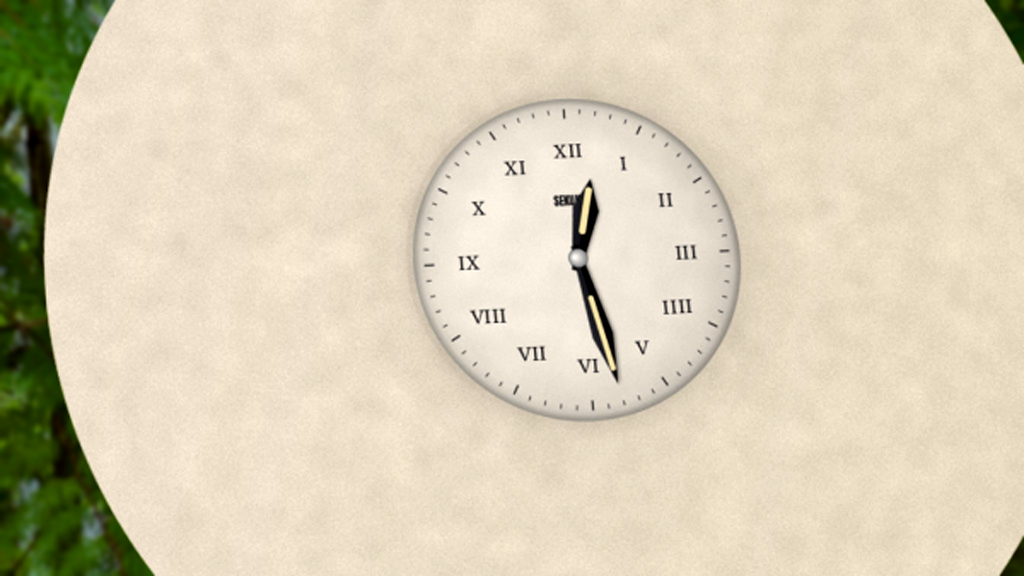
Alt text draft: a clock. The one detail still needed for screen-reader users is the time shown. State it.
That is 12:28
